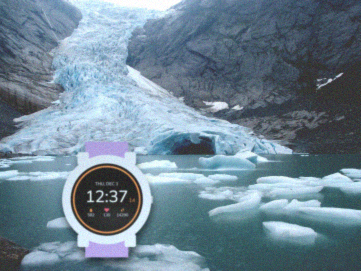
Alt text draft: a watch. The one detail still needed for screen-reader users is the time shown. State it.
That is 12:37
